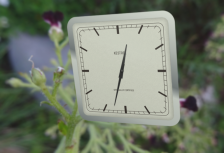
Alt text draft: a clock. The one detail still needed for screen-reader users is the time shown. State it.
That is 12:33
